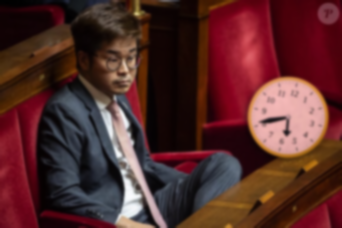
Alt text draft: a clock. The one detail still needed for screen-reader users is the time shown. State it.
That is 5:41
